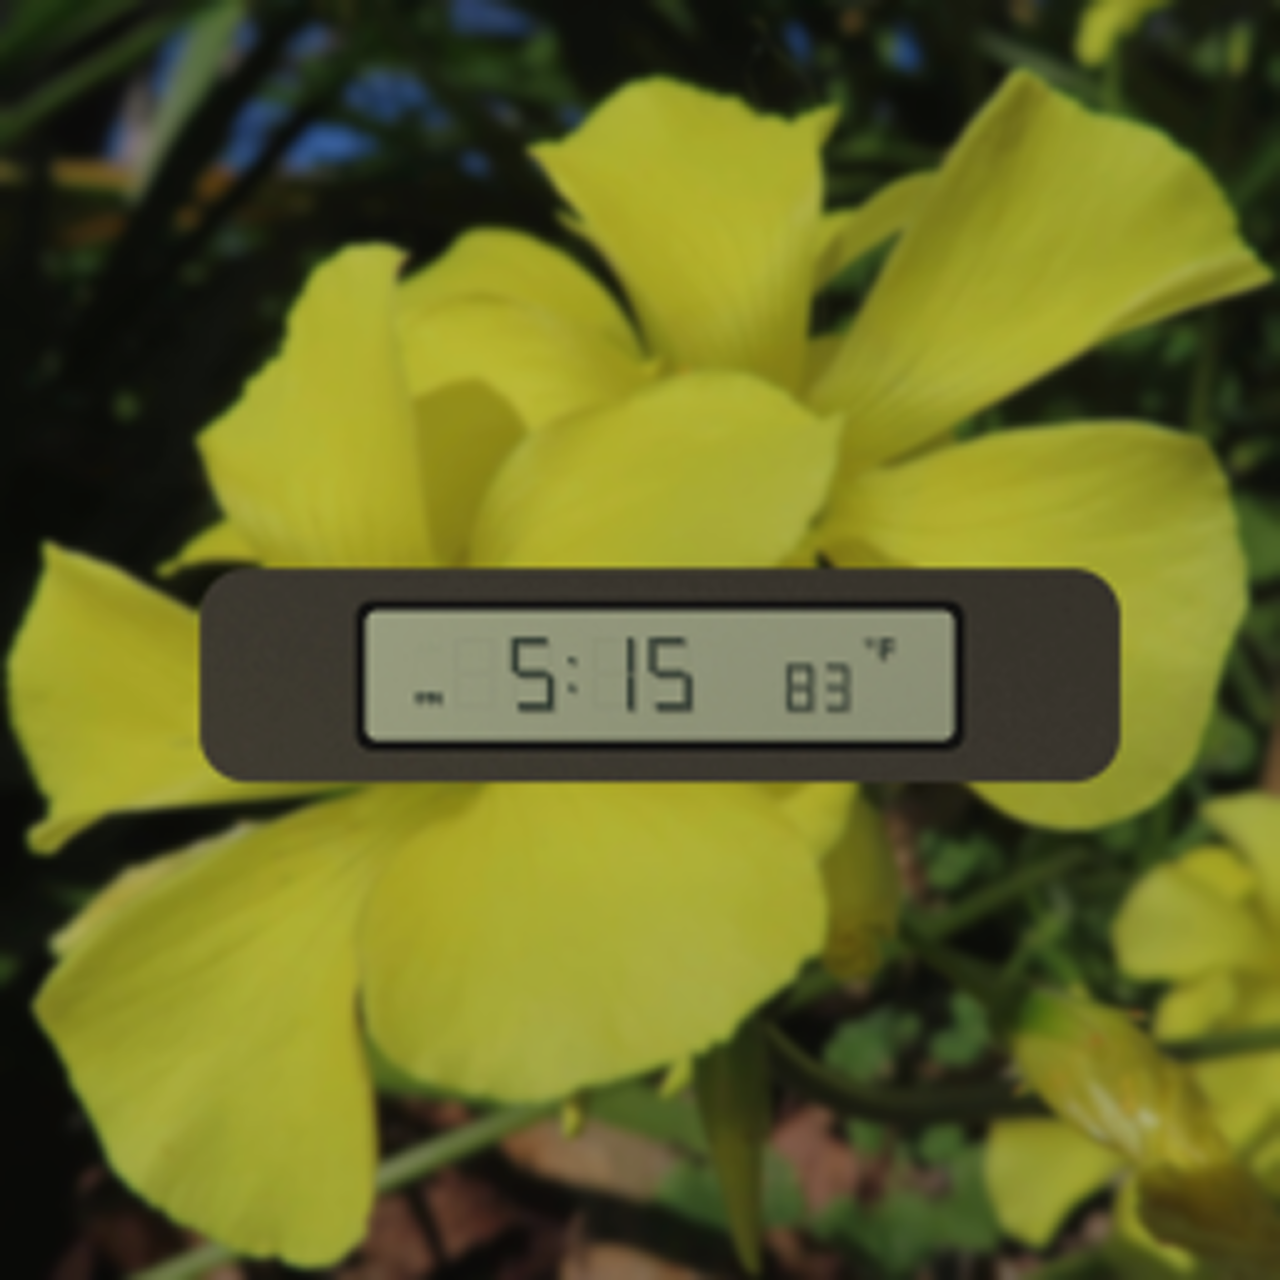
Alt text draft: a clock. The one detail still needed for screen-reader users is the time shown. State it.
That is 5:15
